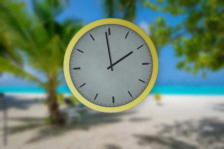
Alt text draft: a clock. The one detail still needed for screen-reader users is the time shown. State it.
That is 1:59
